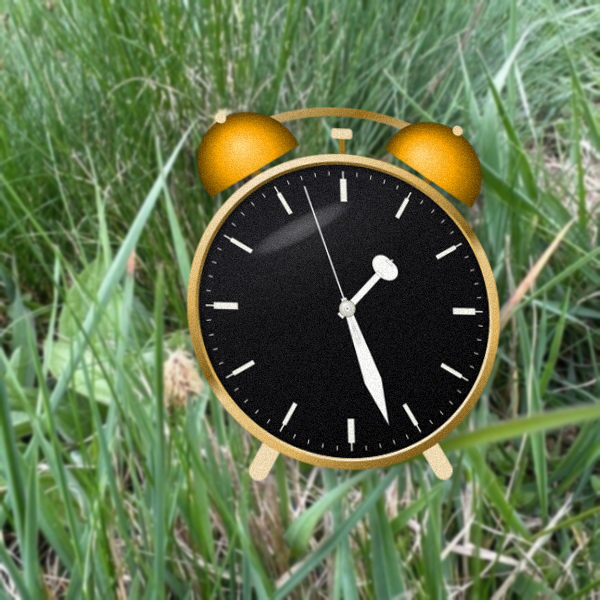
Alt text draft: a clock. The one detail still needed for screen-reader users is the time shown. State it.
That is 1:26:57
